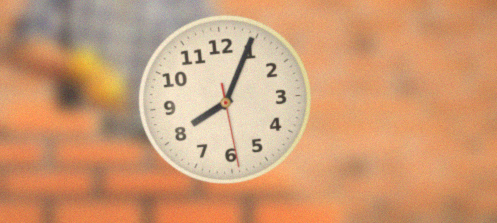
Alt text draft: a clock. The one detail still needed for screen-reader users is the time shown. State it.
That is 8:04:29
